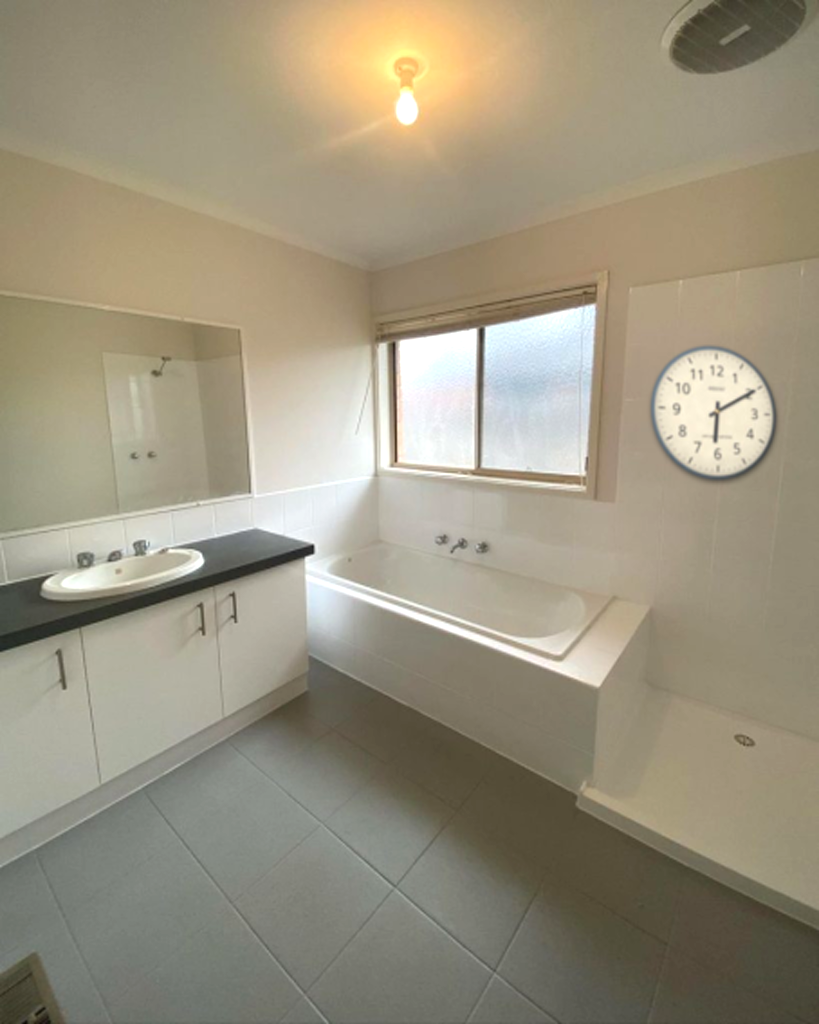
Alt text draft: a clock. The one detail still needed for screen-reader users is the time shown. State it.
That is 6:10
